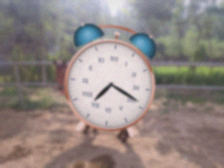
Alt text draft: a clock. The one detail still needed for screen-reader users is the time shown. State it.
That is 7:19
